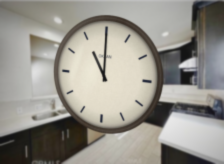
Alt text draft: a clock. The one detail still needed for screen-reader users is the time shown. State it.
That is 11:00
